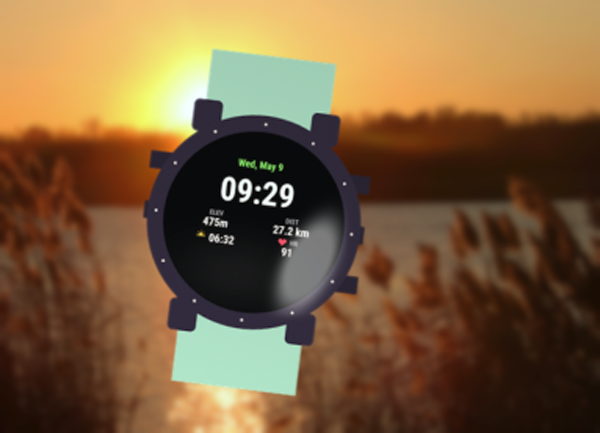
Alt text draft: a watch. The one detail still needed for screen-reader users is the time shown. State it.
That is 9:29
